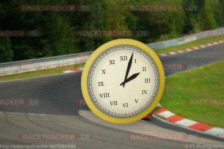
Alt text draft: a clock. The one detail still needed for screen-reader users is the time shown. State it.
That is 2:03
